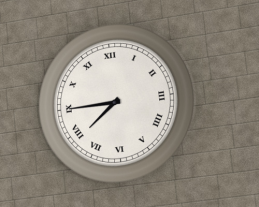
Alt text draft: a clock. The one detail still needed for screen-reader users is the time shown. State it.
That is 7:45
